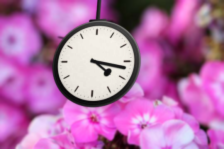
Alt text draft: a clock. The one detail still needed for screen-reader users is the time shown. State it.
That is 4:17
